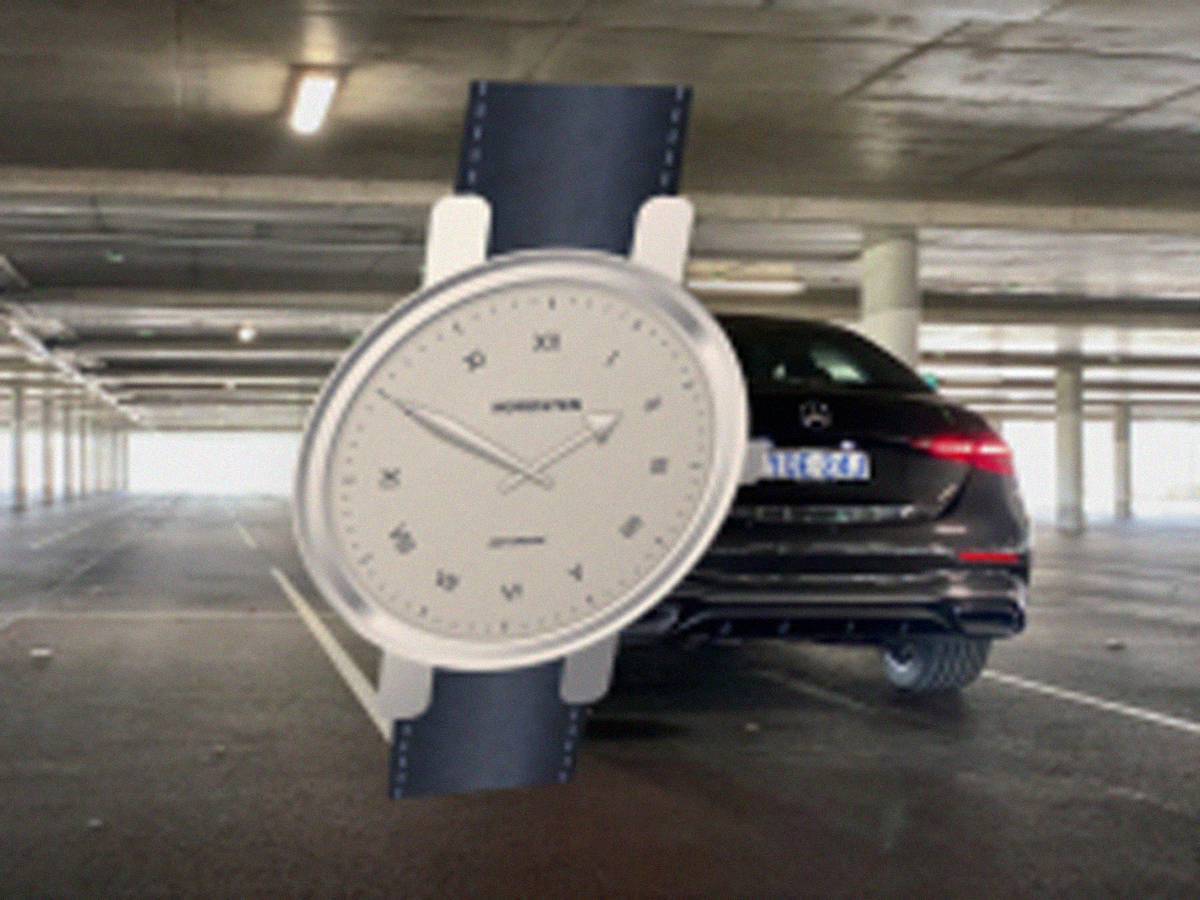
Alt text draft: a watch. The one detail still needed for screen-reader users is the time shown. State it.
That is 1:50
